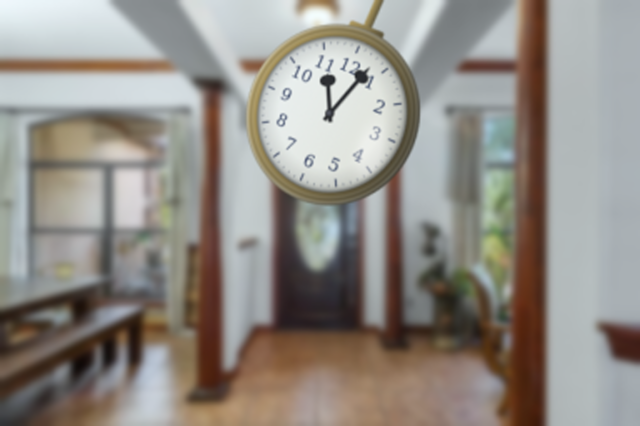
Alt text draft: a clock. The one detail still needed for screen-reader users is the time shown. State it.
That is 11:03
